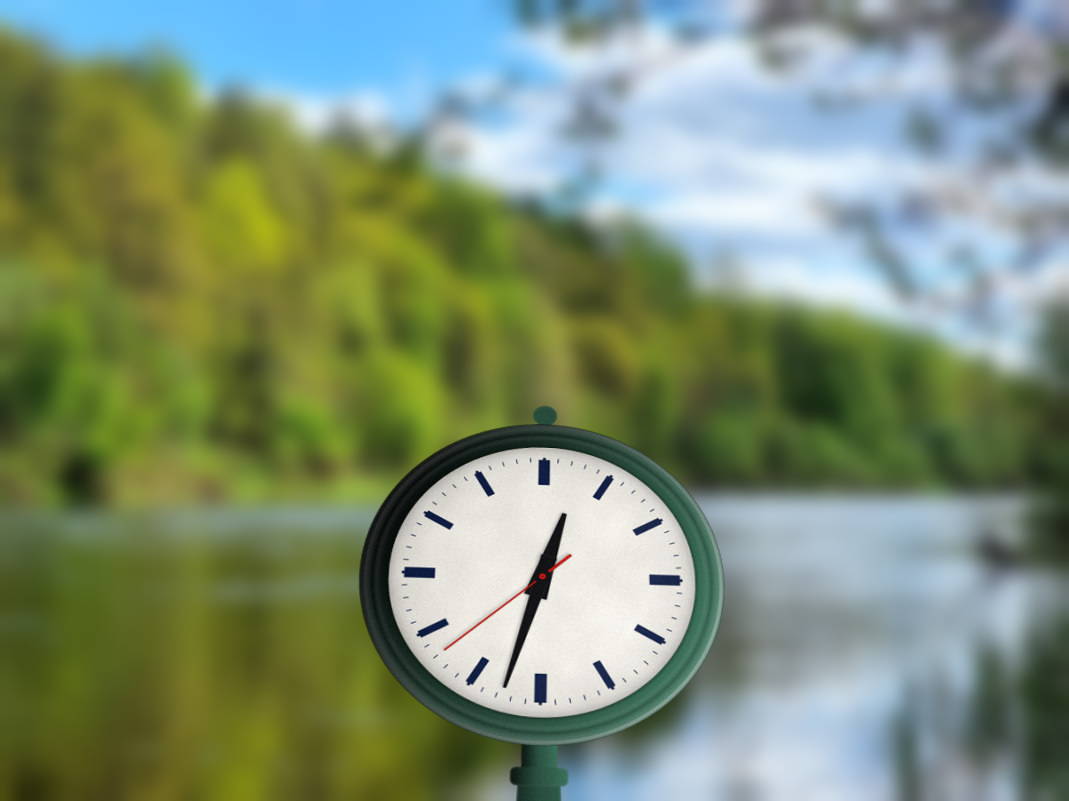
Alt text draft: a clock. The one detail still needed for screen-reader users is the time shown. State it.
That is 12:32:38
